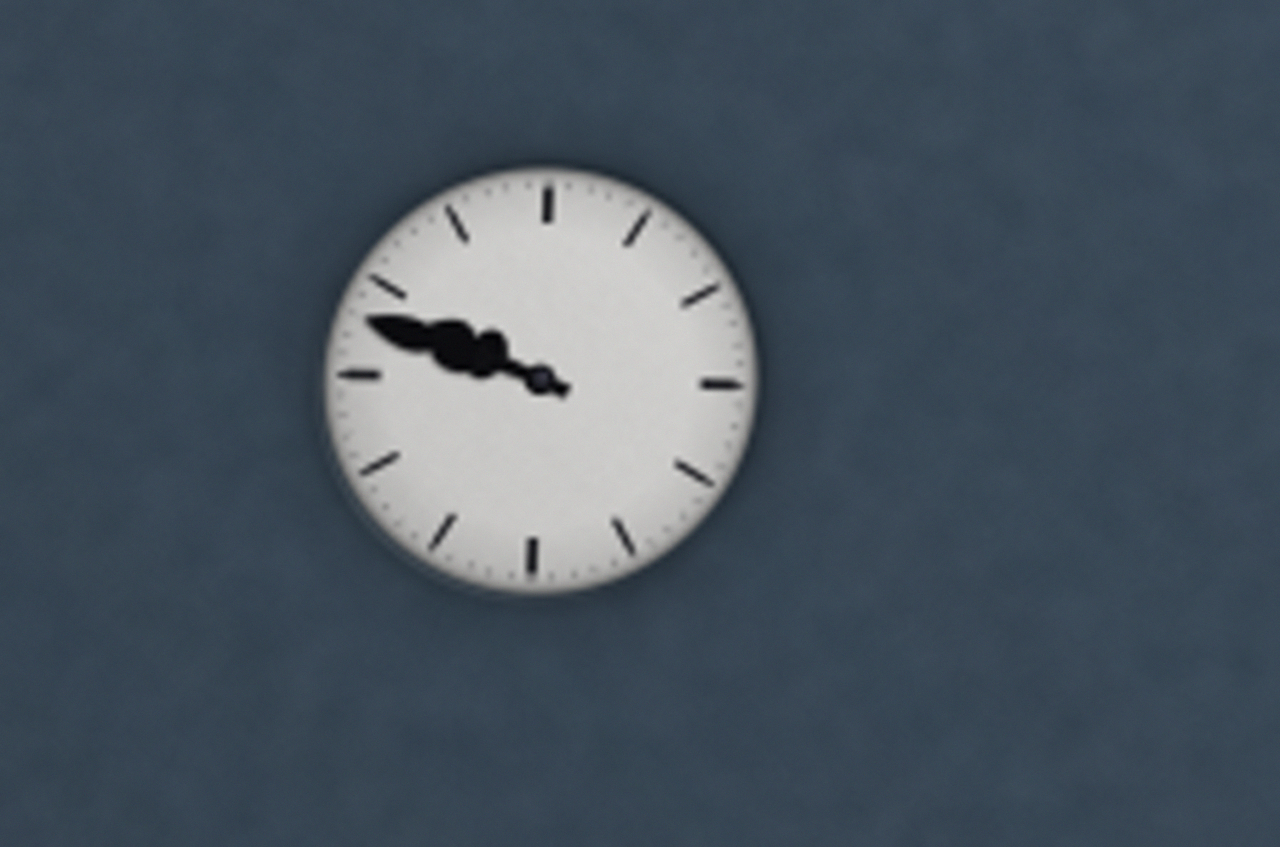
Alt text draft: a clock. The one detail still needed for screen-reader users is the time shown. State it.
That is 9:48
